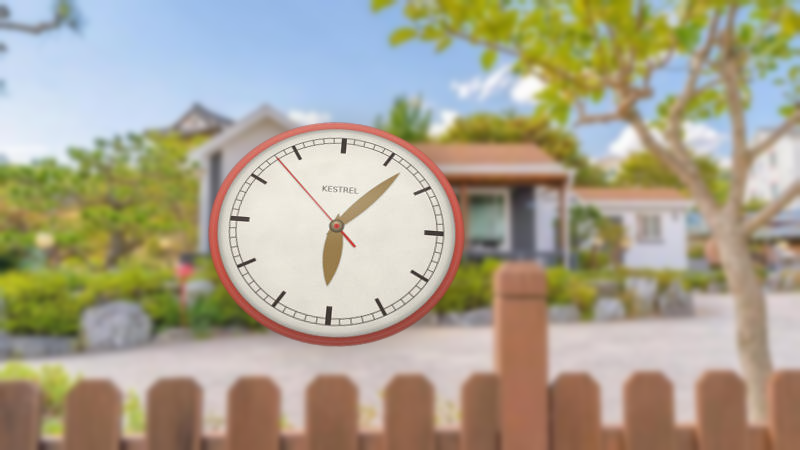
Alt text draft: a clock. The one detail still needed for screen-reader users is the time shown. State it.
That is 6:06:53
